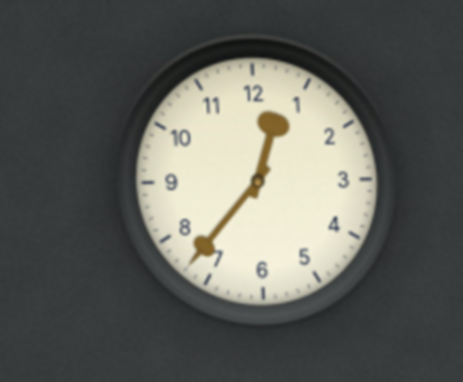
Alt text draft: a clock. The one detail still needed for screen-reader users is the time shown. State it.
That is 12:37
